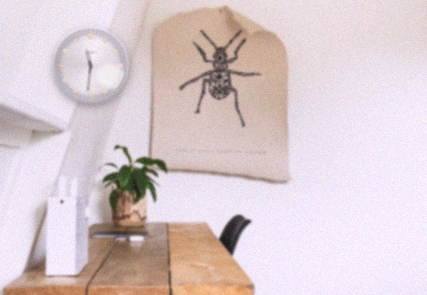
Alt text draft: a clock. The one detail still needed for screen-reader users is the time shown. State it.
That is 11:31
